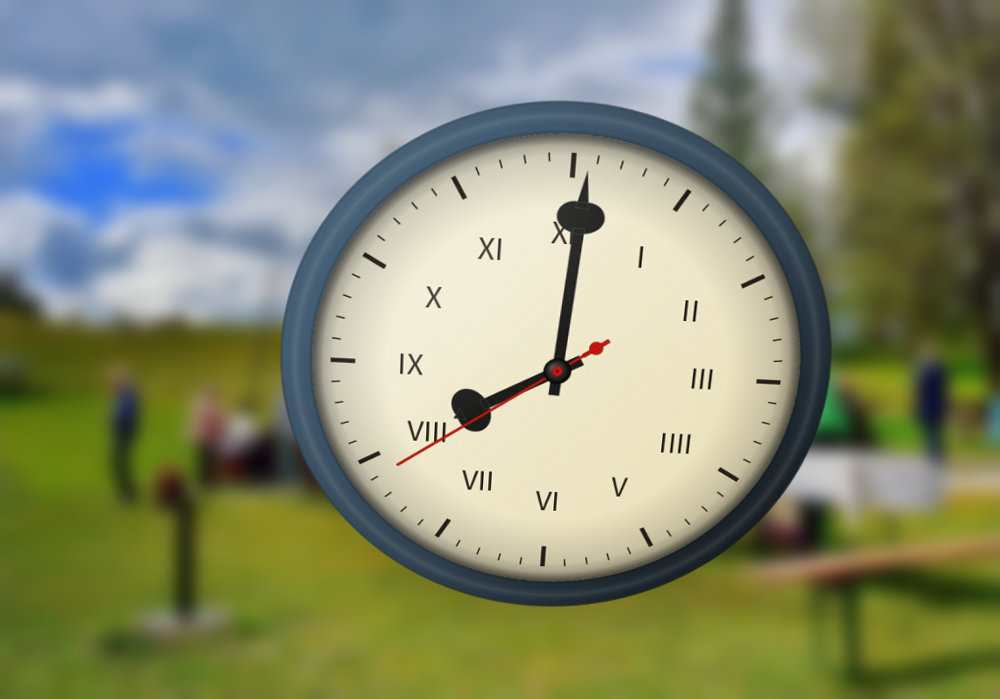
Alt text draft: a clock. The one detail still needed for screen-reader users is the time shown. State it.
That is 8:00:39
